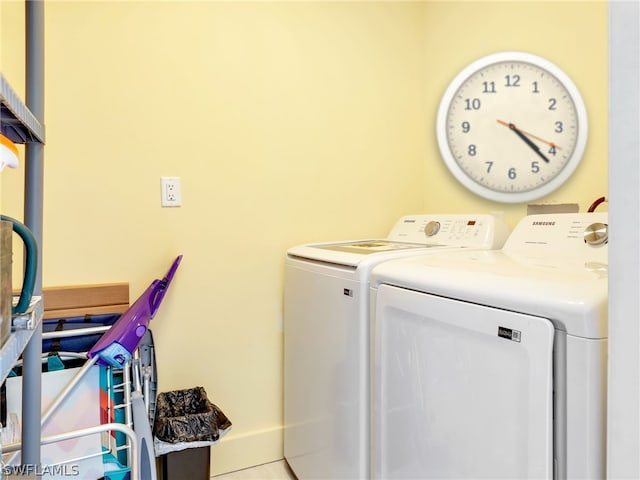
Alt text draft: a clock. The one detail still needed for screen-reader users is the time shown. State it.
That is 4:22:19
